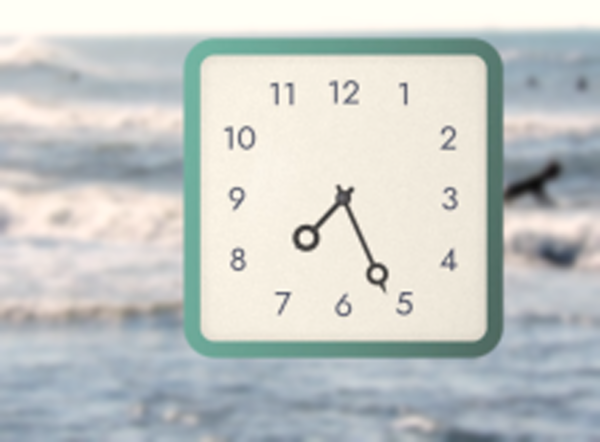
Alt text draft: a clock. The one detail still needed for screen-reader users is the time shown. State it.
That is 7:26
